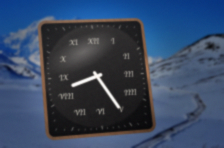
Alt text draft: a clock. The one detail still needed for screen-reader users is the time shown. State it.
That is 8:25
